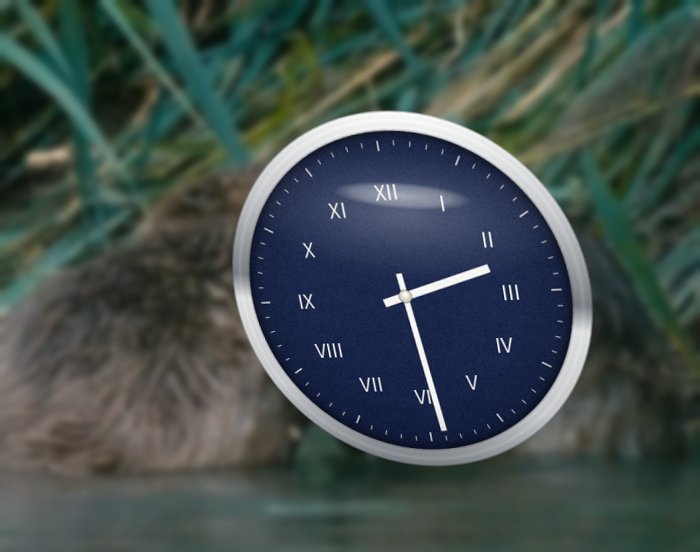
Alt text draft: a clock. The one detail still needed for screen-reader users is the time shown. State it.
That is 2:29
